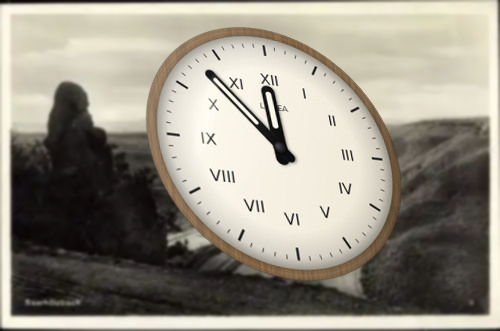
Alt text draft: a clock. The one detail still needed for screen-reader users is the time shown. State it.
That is 11:53
